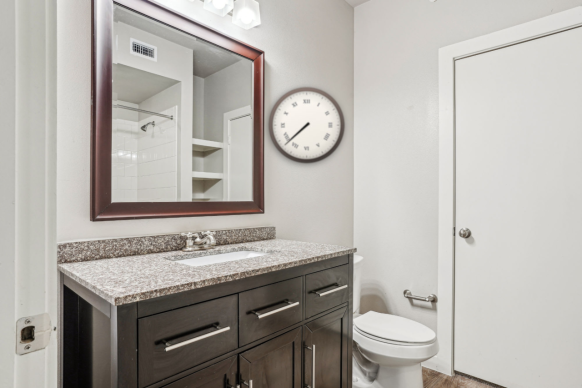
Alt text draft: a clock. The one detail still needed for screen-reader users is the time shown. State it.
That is 7:38
